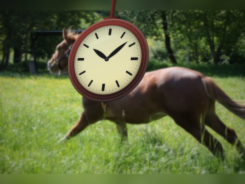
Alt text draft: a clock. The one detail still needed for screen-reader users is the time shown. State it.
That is 10:08
